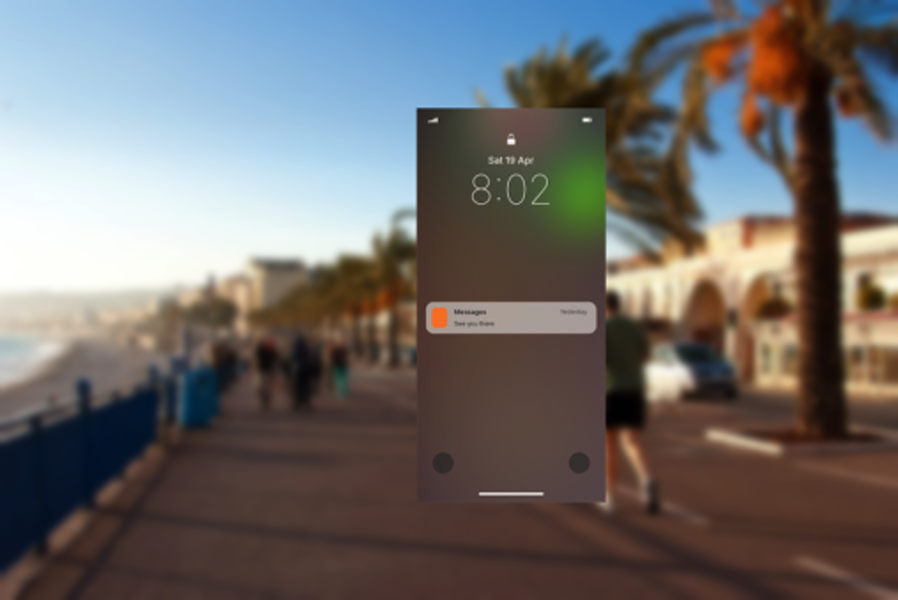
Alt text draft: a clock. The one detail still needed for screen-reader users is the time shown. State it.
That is 8:02
